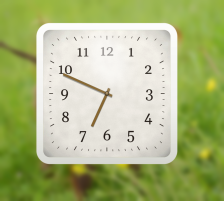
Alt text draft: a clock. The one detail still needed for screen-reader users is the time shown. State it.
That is 6:49
